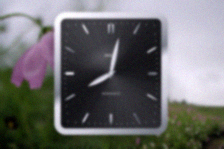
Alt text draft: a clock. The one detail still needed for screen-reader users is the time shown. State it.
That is 8:02
